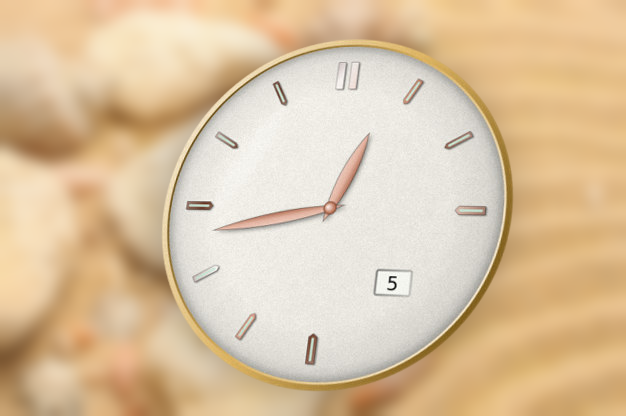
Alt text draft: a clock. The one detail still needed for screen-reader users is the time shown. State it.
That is 12:43
